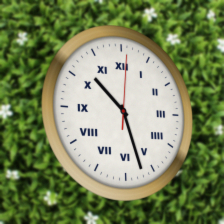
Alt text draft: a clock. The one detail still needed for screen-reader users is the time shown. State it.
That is 10:27:01
